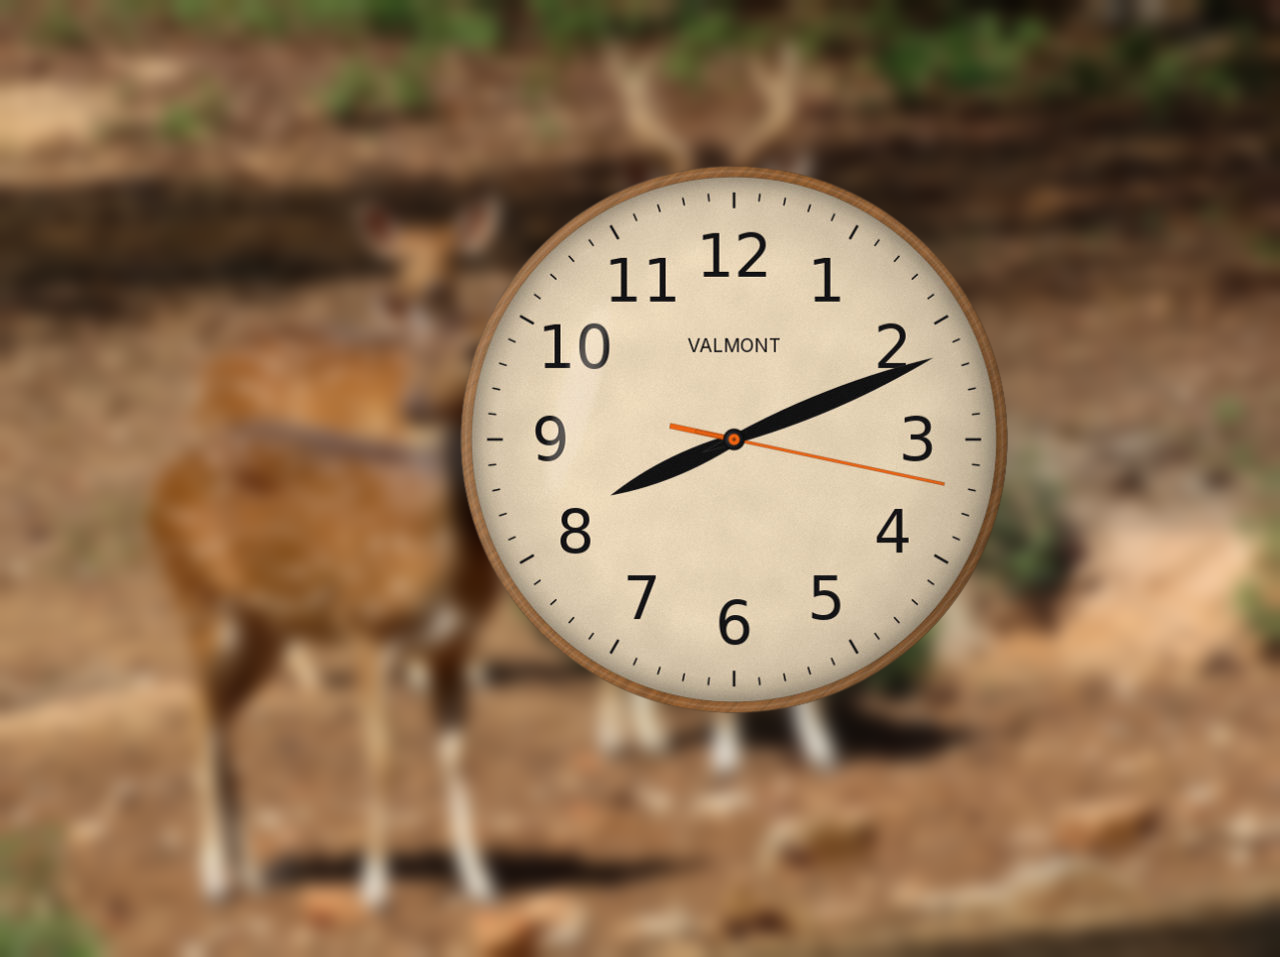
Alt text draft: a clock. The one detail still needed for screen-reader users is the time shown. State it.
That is 8:11:17
